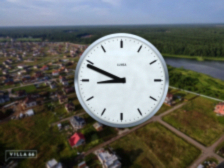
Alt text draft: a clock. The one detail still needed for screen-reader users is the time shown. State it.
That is 8:49
